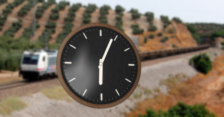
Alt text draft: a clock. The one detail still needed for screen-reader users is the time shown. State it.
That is 6:04
